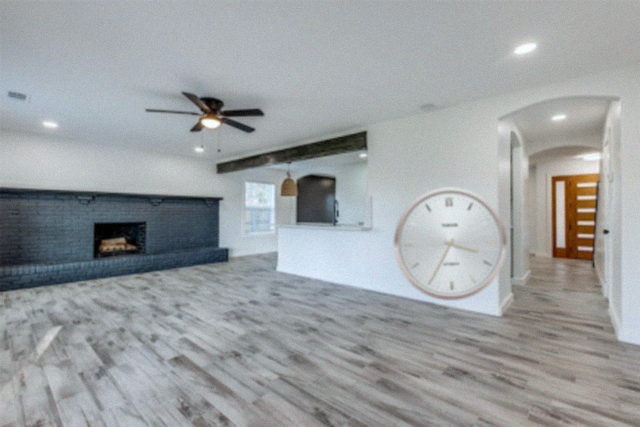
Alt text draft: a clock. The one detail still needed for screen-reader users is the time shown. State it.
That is 3:35
